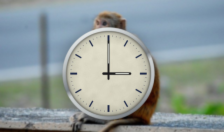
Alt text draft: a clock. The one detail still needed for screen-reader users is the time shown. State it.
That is 3:00
